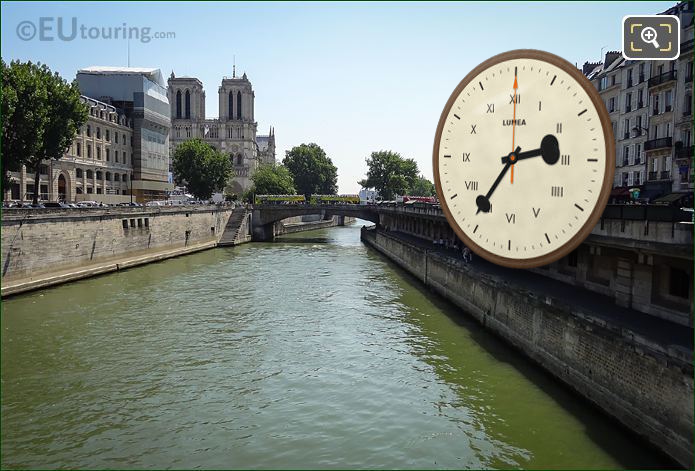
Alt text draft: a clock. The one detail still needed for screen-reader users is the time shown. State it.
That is 2:36:00
